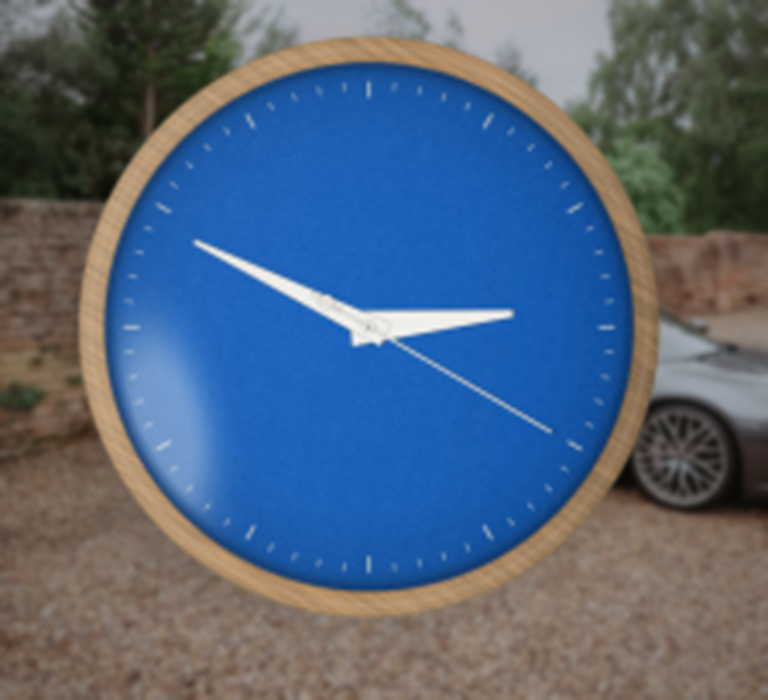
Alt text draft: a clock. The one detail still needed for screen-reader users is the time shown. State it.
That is 2:49:20
